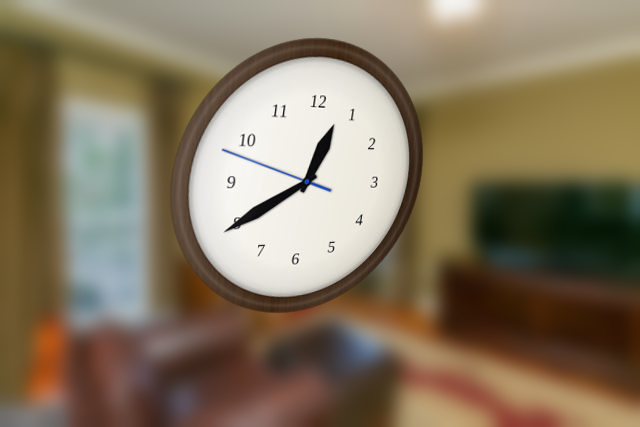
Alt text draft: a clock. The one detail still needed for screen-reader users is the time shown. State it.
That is 12:39:48
